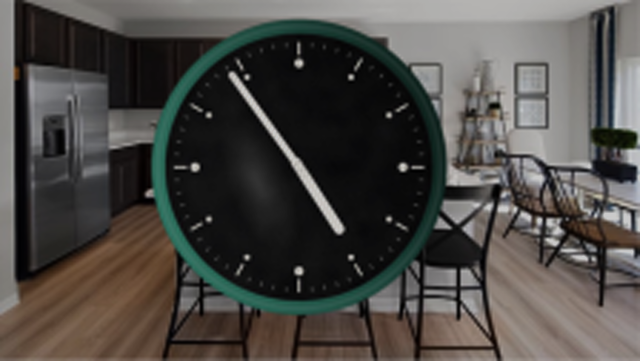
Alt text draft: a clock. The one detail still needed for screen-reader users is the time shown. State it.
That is 4:54
